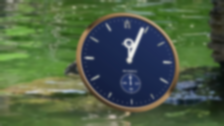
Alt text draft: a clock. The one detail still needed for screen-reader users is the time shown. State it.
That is 12:04
